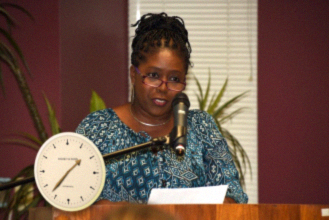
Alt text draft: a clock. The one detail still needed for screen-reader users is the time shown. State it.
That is 1:37
